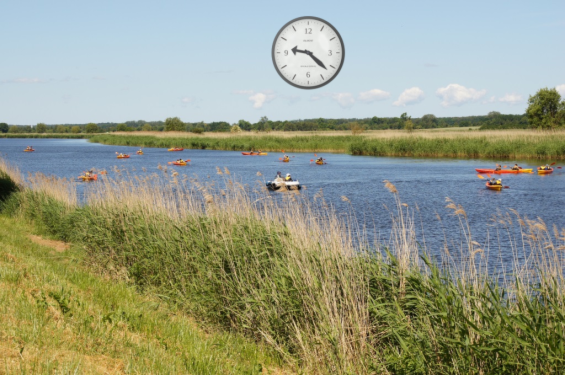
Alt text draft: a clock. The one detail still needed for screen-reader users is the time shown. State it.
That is 9:22
